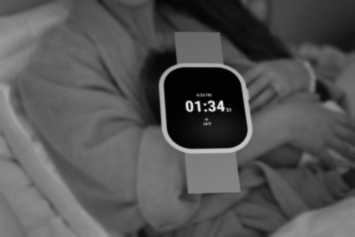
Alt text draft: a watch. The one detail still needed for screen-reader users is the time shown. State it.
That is 1:34
